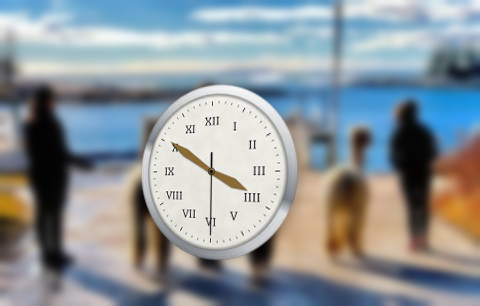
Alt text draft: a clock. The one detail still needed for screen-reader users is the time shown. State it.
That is 3:50:30
